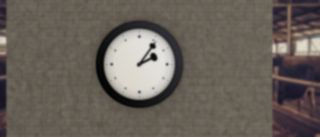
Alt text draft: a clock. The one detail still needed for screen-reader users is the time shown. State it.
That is 2:06
